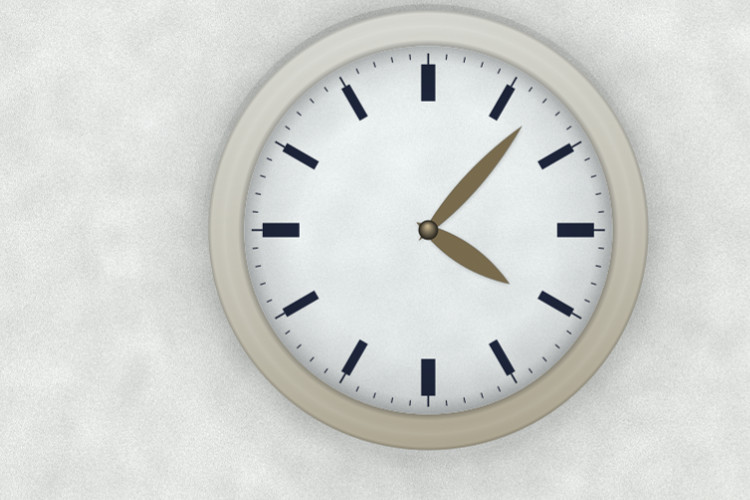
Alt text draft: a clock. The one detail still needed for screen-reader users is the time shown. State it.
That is 4:07
